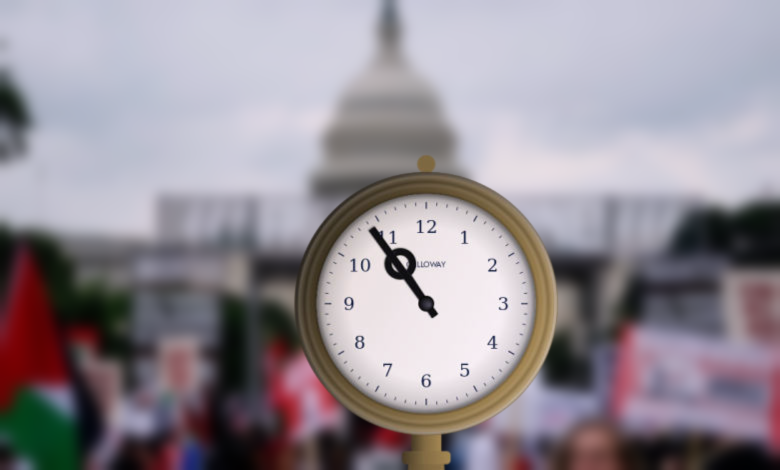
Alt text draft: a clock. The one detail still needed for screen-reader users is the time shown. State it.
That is 10:54
